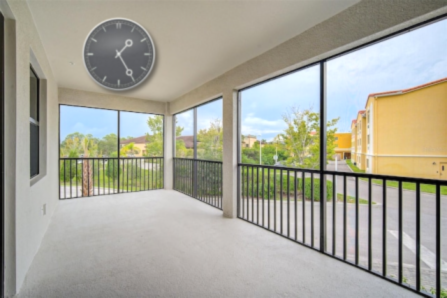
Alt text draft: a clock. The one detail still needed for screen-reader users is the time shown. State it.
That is 1:25
